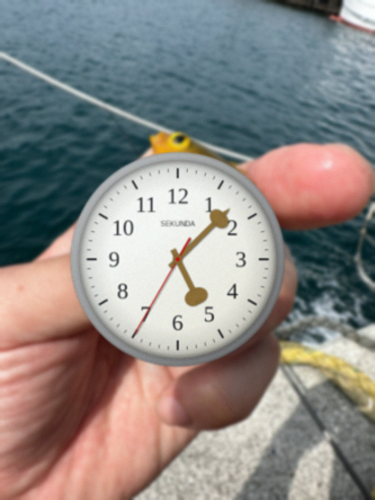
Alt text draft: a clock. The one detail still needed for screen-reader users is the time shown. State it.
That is 5:07:35
